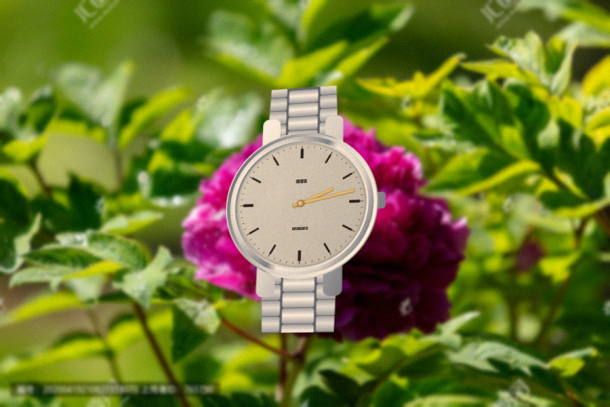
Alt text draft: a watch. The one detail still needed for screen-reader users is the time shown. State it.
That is 2:13
